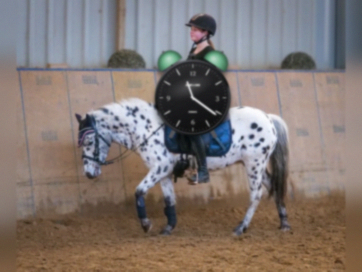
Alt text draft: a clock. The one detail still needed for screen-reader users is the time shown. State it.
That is 11:21
